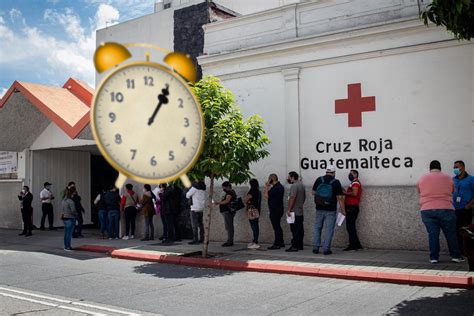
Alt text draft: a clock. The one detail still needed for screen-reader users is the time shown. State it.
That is 1:05
